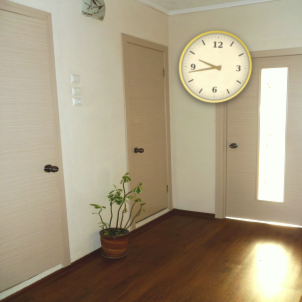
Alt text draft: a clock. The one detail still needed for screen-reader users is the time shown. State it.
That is 9:43
